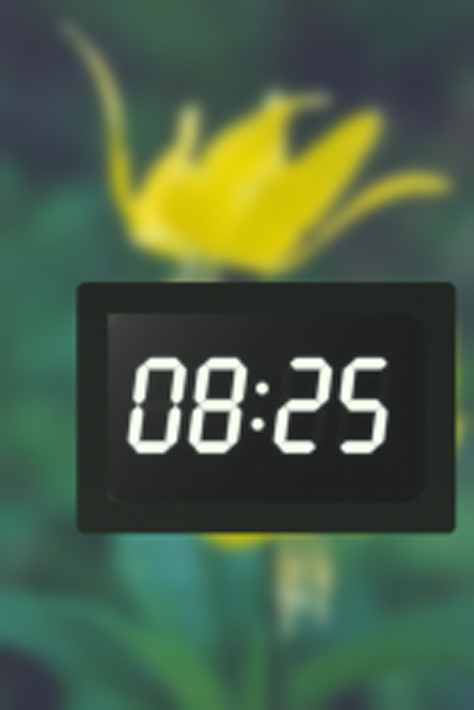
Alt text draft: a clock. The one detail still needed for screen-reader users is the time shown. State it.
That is 8:25
